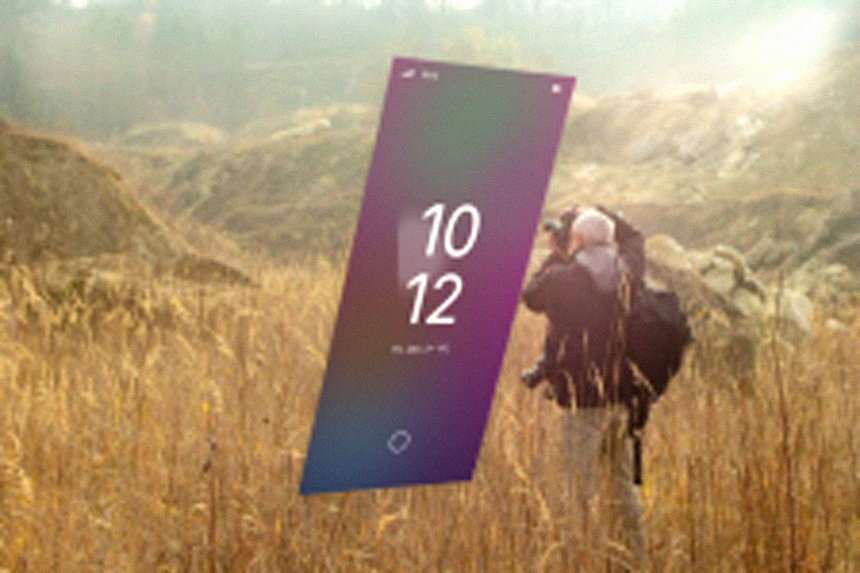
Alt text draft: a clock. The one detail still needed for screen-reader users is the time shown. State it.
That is 10:12
